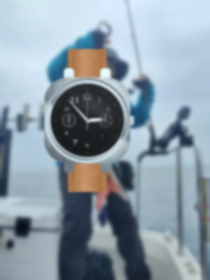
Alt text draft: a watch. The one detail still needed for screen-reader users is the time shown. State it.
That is 2:53
